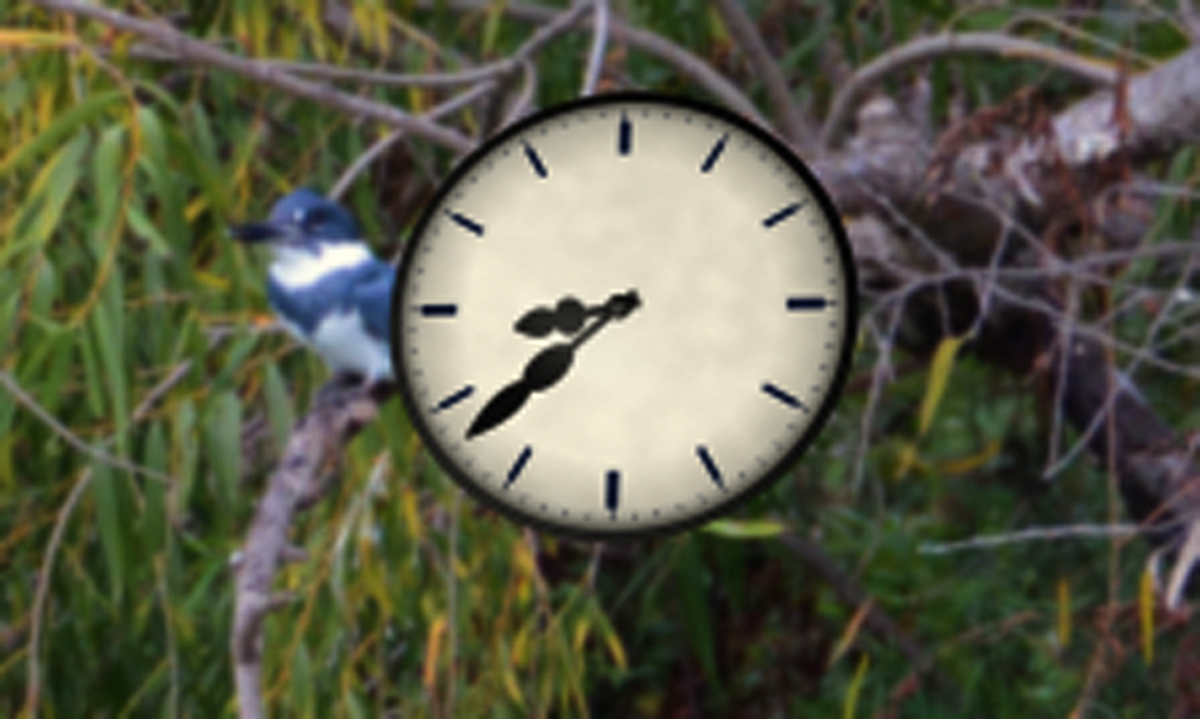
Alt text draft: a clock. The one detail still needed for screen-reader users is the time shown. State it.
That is 8:38
